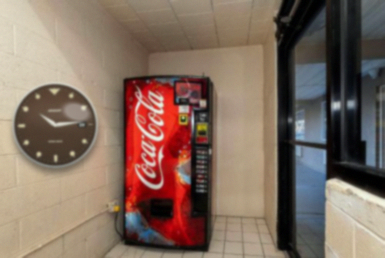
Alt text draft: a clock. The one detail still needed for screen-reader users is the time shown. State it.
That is 10:14
